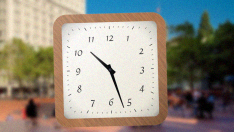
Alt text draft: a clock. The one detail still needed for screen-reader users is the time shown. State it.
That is 10:27
